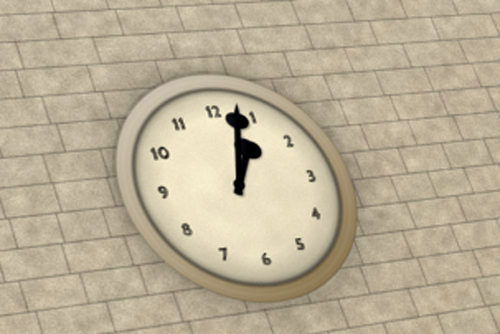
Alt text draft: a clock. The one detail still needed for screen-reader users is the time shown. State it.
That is 1:03
